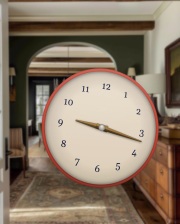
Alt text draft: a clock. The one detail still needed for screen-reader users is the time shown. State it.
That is 9:17
